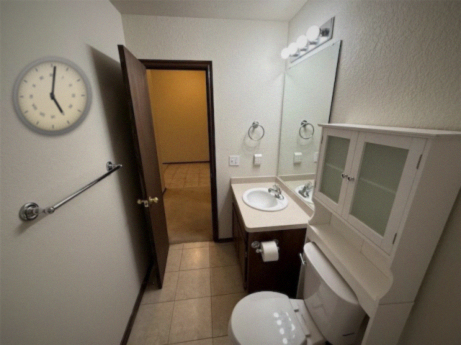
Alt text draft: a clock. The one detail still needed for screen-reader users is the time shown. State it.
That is 5:01
